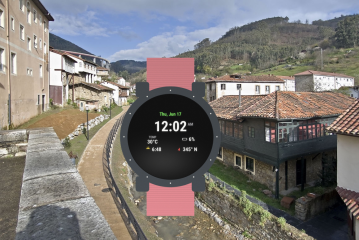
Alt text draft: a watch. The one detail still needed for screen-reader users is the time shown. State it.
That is 12:02
